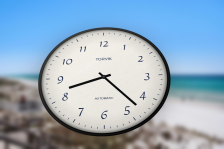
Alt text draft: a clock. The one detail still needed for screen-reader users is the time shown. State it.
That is 8:23
